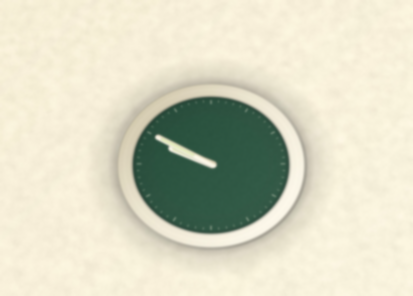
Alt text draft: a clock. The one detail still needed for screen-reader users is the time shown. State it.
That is 9:50
